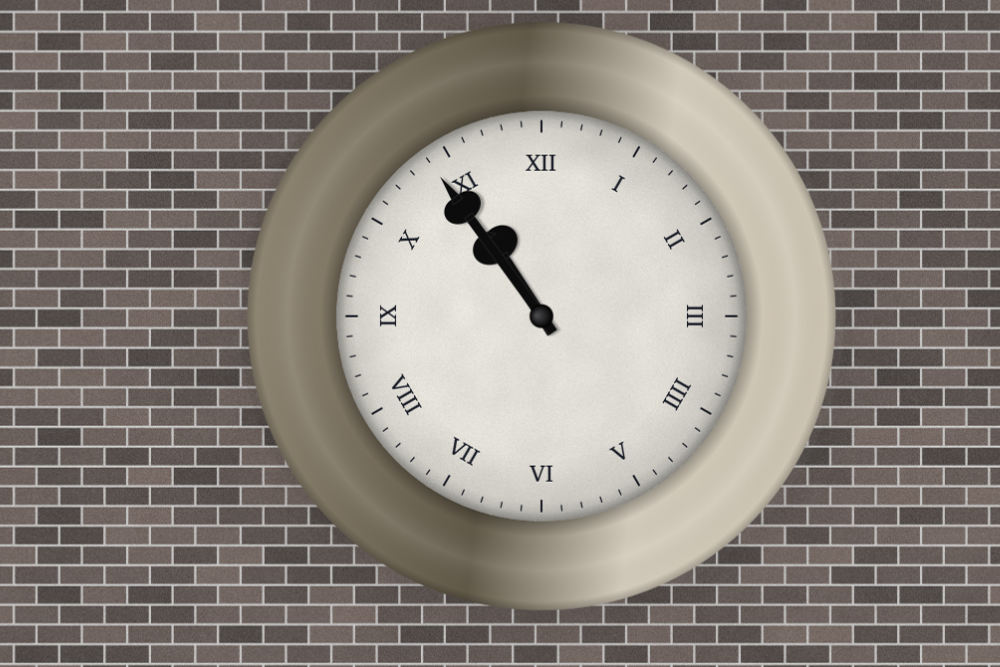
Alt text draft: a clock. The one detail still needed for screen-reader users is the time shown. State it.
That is 10:54
